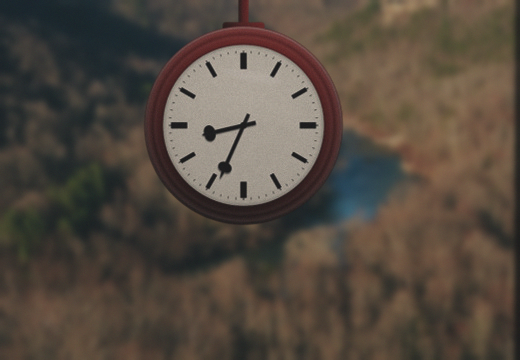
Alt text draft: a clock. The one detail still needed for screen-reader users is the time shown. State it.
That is 8:34
